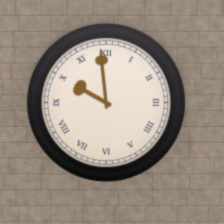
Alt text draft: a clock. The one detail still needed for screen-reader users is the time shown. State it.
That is 9:59
